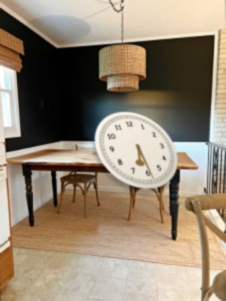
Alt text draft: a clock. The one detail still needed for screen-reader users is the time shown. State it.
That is 6:29
